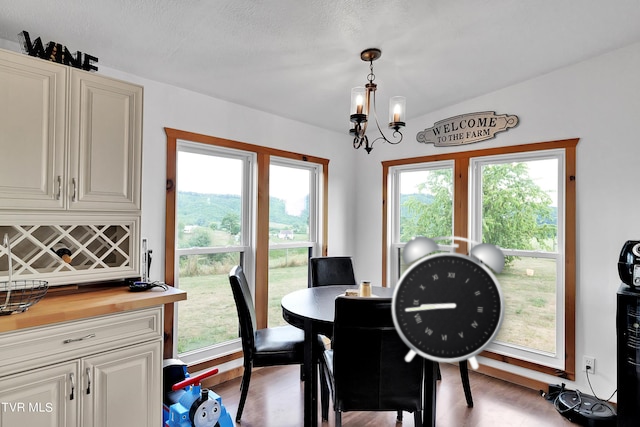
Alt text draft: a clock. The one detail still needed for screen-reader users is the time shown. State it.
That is 8:43
